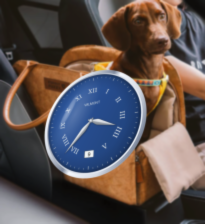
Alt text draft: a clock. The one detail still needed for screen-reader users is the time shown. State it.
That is 3:37
